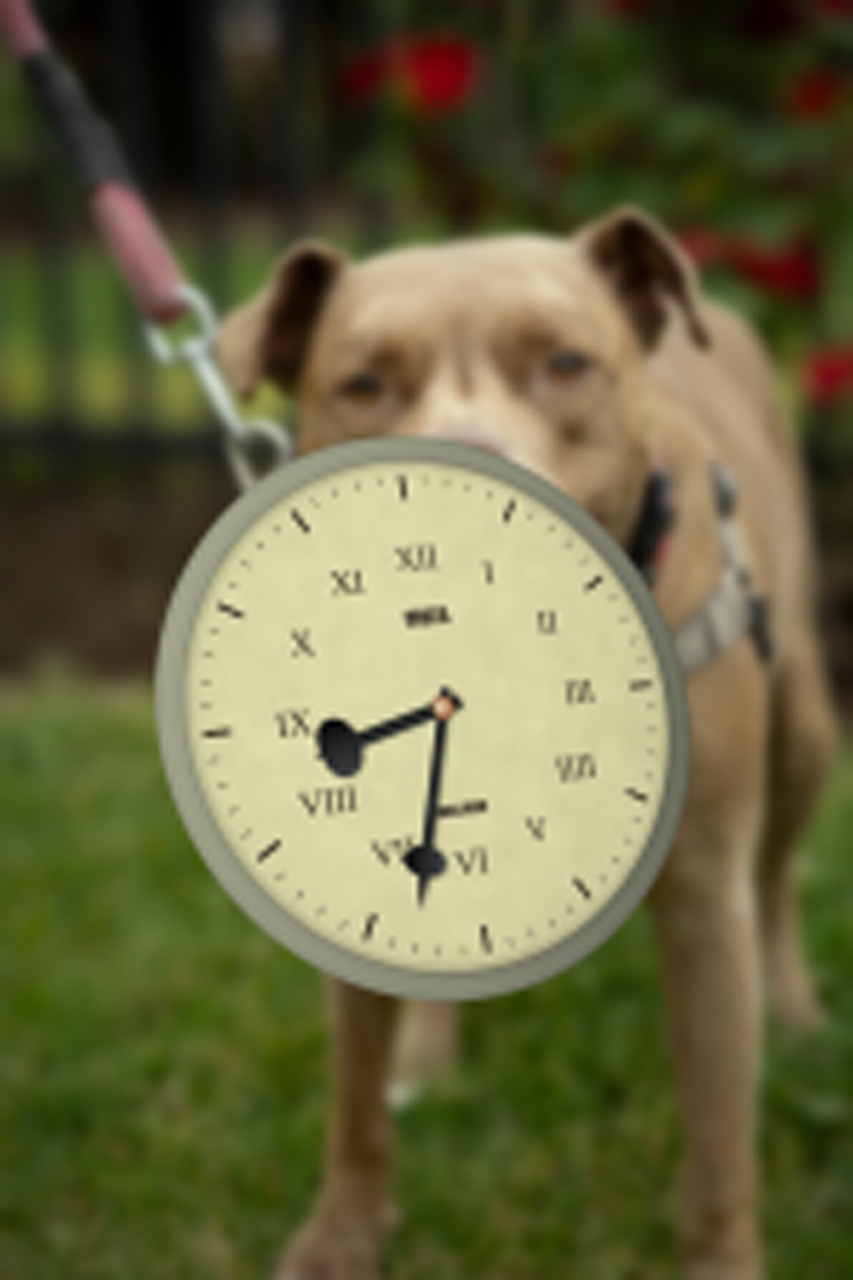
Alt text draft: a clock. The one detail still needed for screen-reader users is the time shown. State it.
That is 8:33
